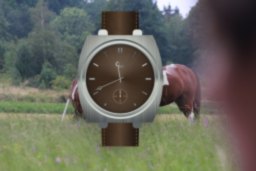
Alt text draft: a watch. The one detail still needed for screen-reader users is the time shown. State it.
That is 11:41
